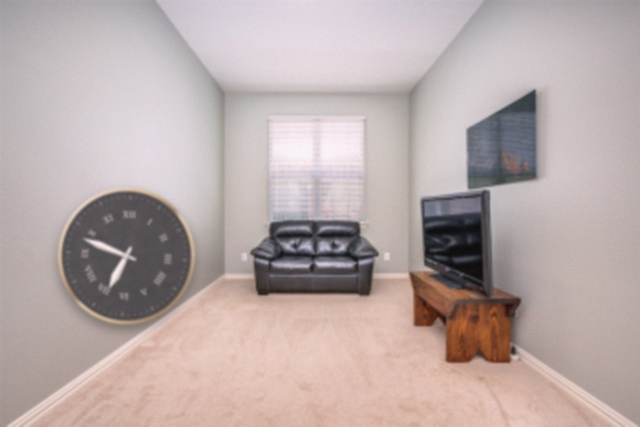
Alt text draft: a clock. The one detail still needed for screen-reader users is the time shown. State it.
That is 6:48
